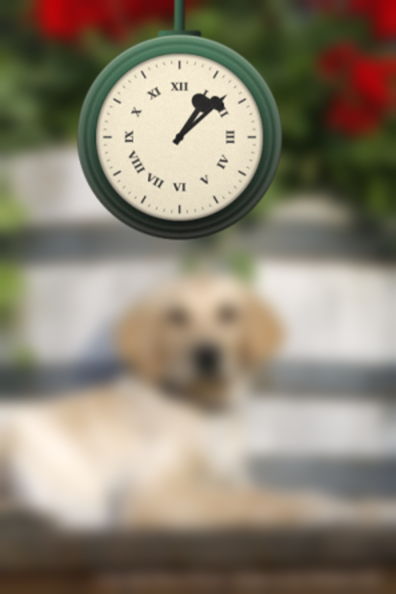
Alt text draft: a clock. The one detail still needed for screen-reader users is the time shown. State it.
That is 1:08
